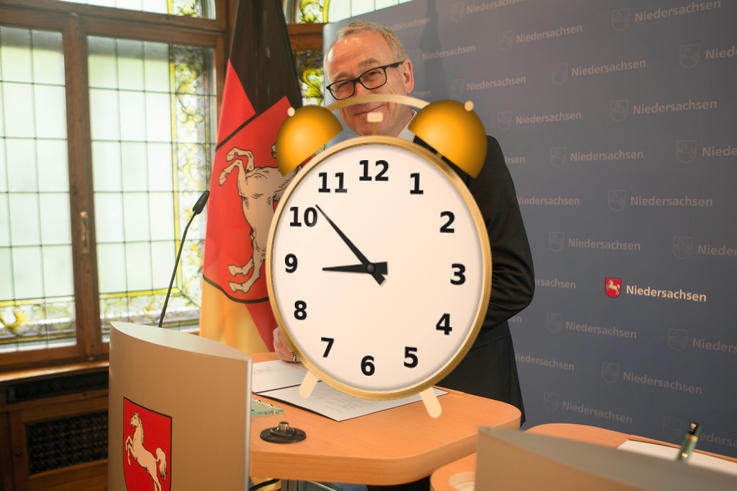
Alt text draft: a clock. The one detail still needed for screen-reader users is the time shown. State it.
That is 8:52
